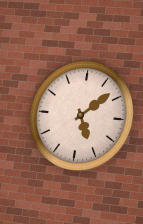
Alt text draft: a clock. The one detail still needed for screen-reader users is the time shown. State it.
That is 5:08
